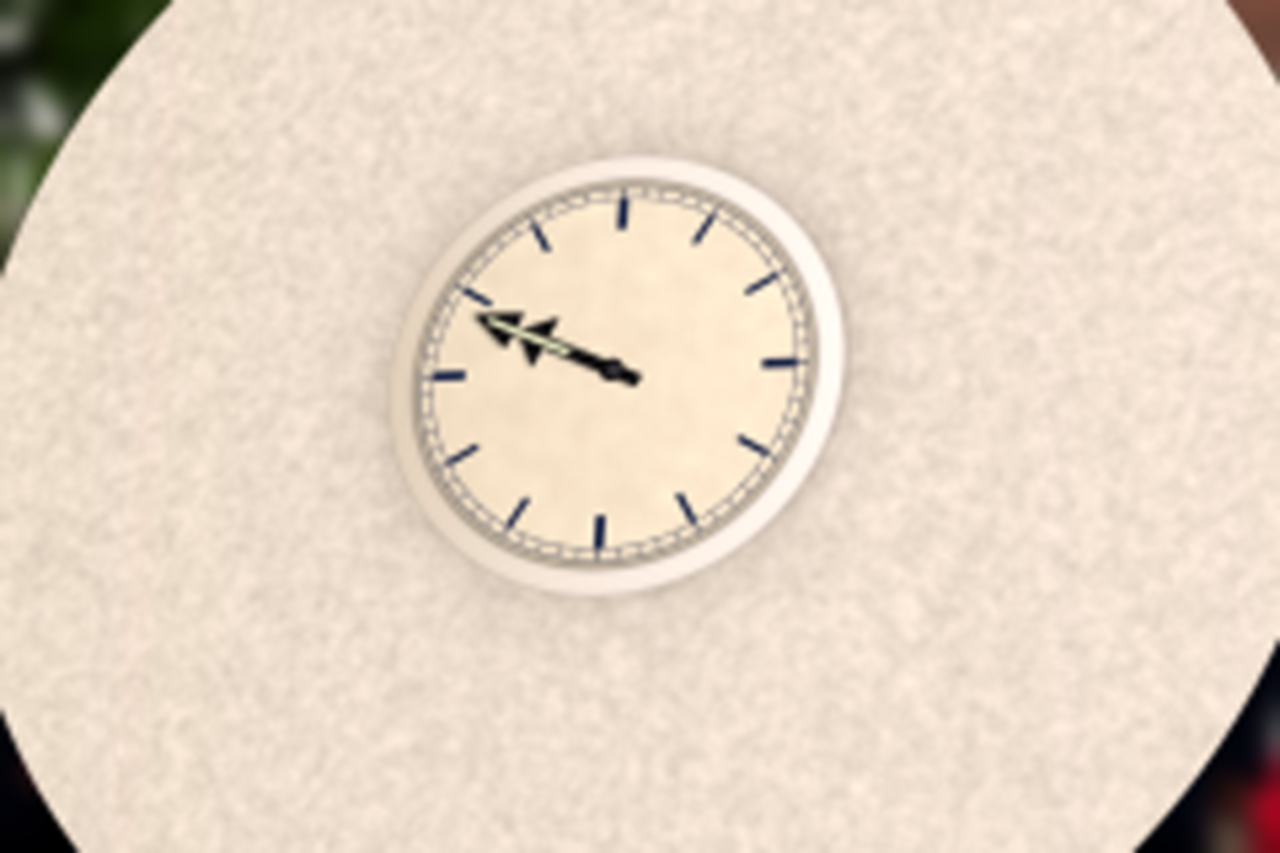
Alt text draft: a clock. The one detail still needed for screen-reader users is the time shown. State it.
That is 9:49
